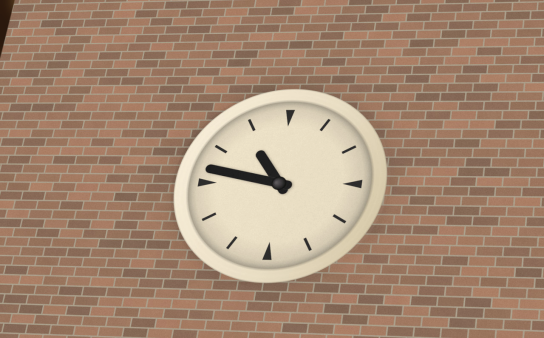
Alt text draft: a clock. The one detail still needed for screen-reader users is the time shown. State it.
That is 10:47
